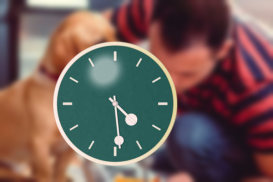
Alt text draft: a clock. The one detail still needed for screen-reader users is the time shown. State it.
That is 4:29
